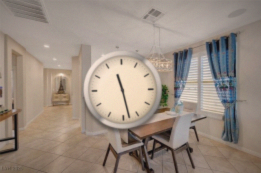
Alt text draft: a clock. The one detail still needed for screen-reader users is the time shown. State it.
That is 11:28
